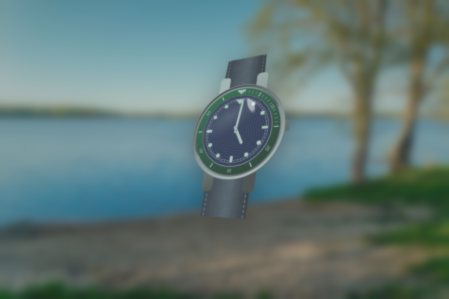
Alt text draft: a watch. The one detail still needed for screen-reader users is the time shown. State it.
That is 5:01
